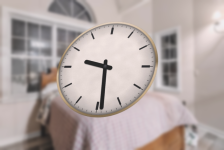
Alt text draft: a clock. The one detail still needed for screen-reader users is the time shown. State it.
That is 9:29
